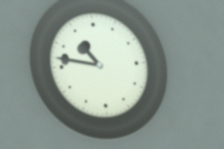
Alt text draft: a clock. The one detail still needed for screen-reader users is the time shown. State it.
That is 10:47
